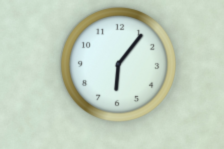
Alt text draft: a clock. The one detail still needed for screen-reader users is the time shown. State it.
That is 6:06
